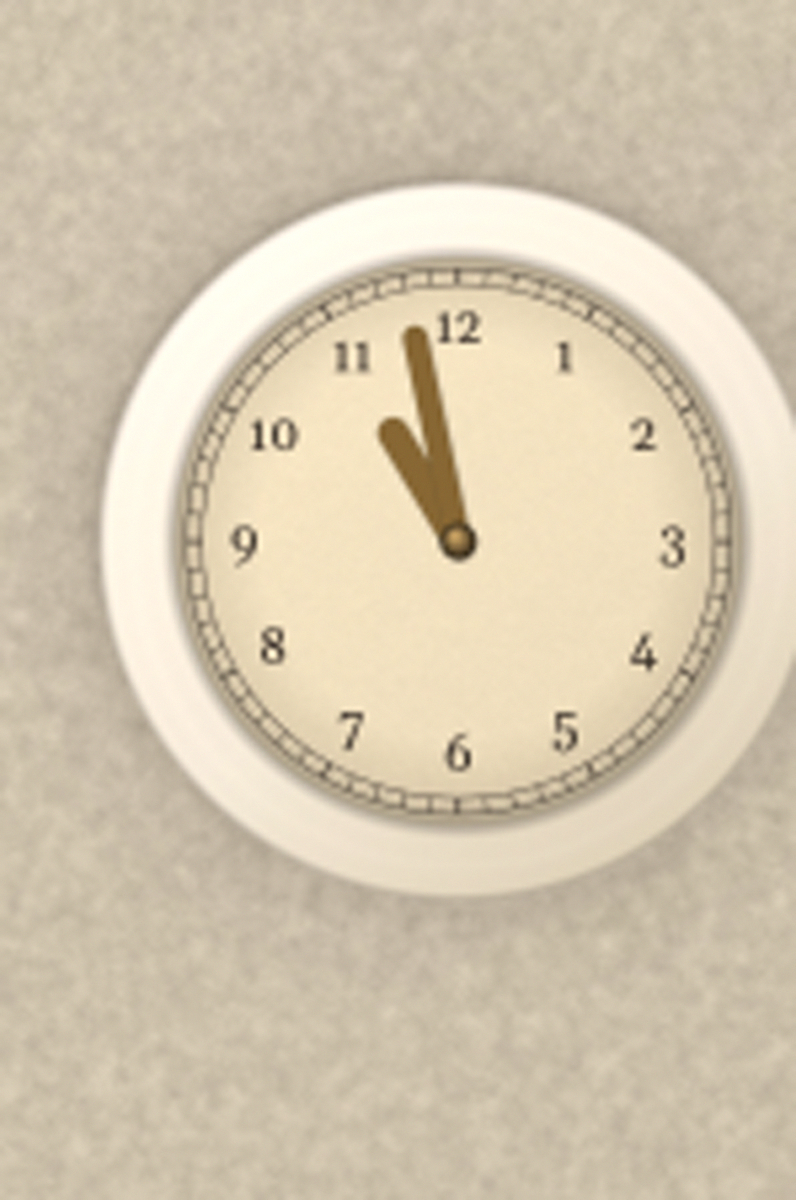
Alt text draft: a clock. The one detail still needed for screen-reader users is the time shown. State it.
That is 10:58
